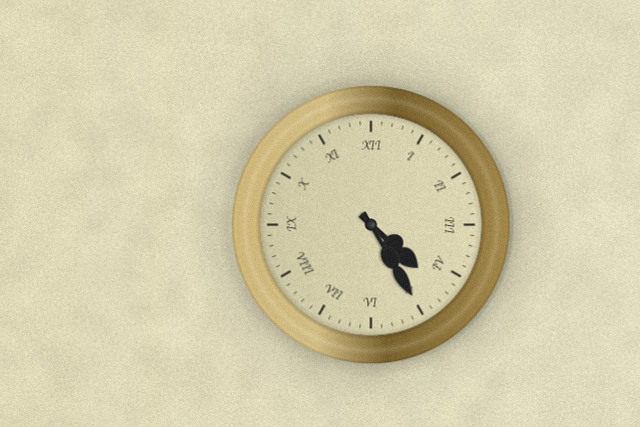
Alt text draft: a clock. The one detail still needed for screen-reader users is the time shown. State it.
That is 4:25
